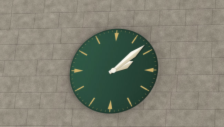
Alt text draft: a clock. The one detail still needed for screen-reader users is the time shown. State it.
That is 2:08
